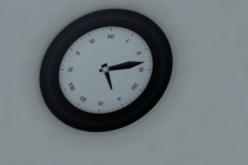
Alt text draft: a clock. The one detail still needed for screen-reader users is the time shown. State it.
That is 5:13
